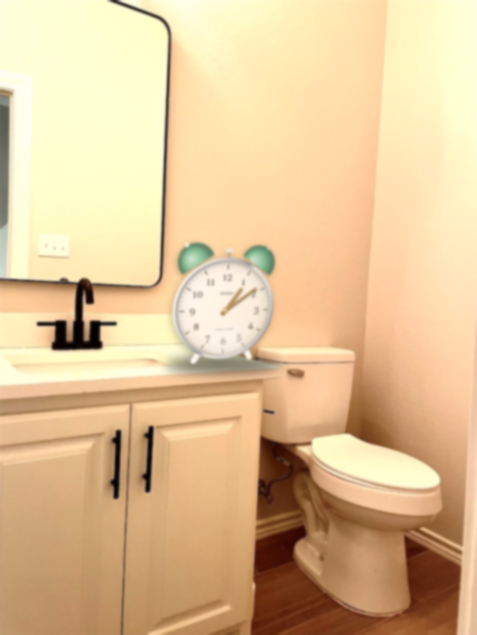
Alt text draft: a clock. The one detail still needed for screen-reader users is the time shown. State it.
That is 1:09
